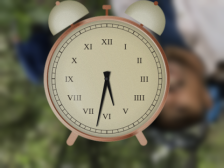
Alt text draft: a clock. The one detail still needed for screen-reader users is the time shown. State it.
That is 5:32
